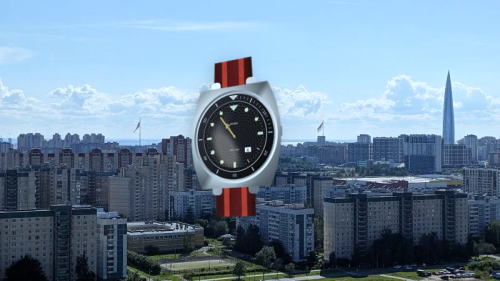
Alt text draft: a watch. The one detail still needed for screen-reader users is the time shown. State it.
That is 10:54
